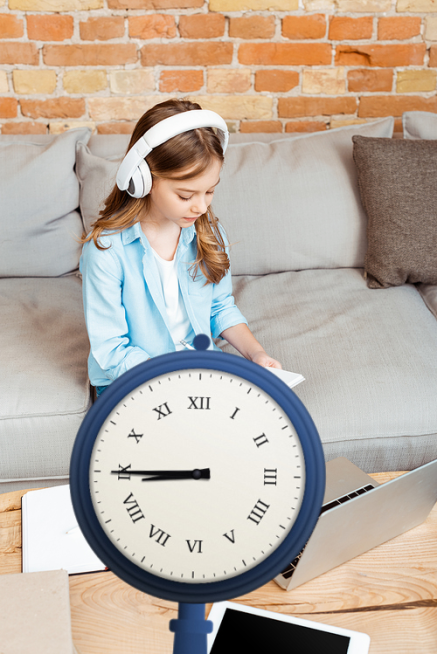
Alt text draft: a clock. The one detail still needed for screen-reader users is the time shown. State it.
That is 8:45
